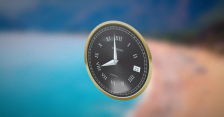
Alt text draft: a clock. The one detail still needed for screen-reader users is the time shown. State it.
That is 7:58
